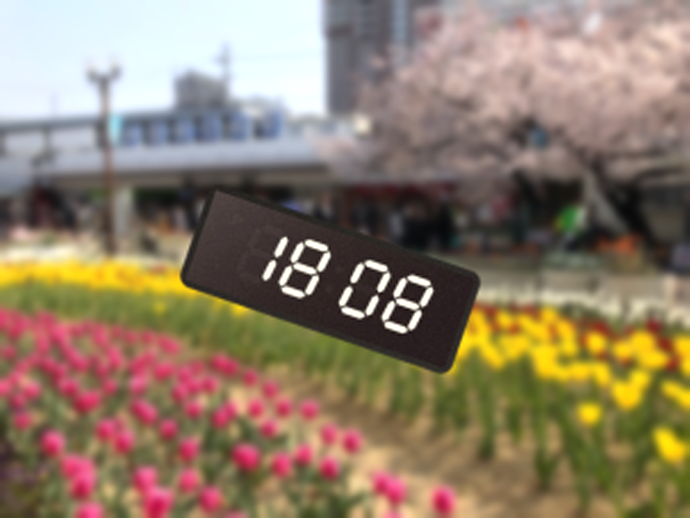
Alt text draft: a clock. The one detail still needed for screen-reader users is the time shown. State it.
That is 18:08
